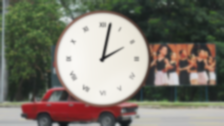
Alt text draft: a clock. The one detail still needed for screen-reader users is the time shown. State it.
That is 2:02
